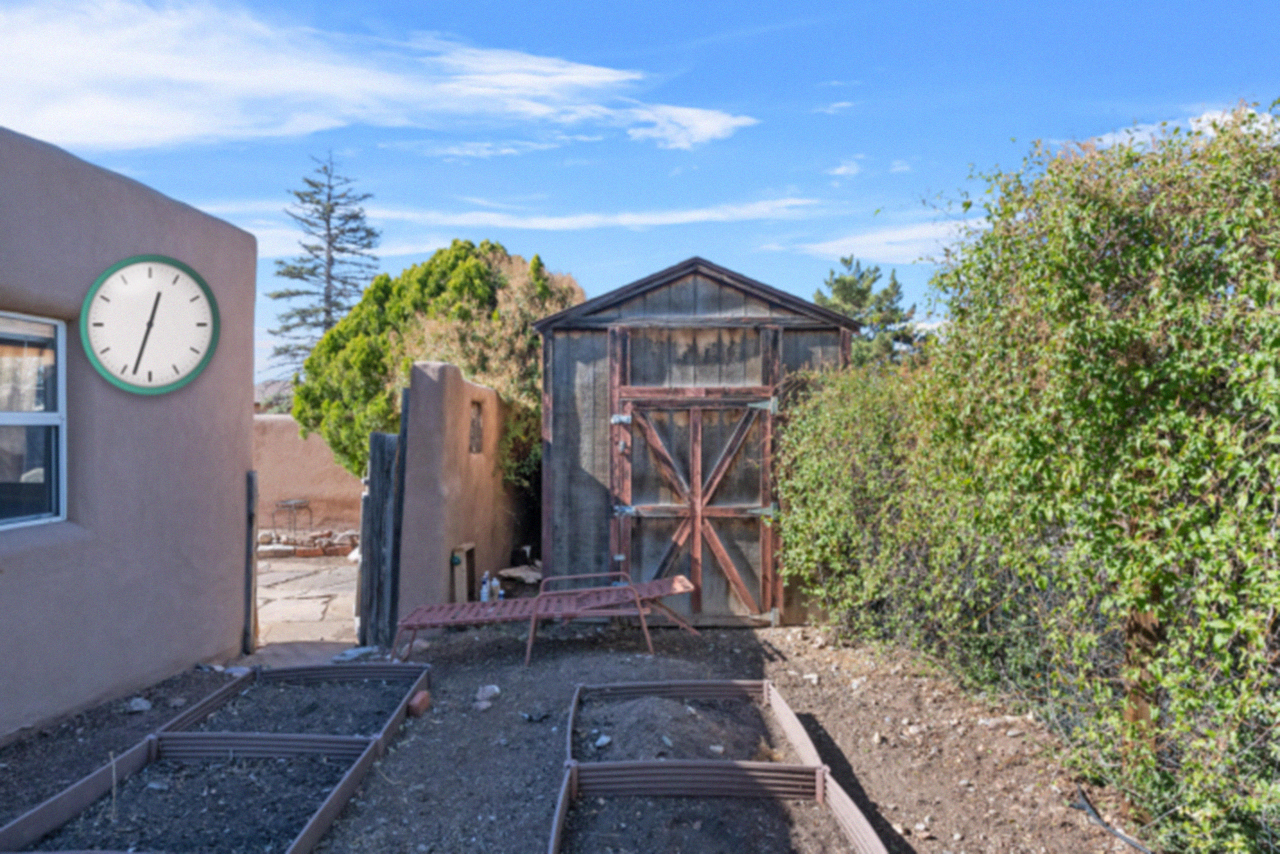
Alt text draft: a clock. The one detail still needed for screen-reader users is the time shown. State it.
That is 12:33
